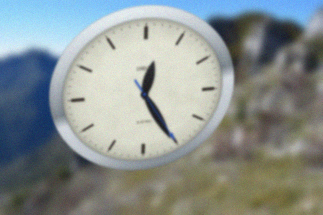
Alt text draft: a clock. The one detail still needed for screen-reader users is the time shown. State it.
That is 12:25:25
